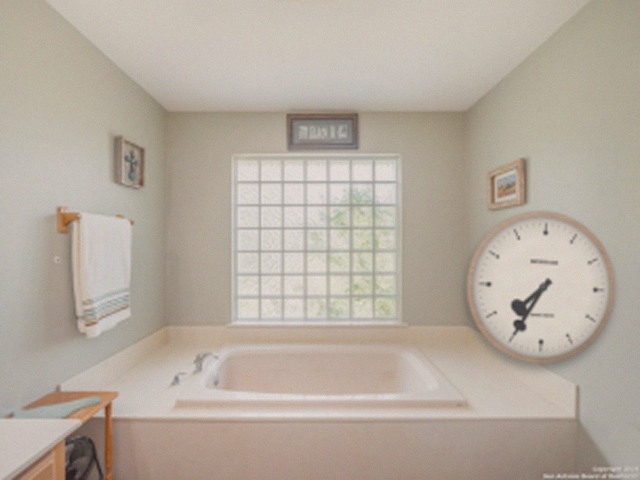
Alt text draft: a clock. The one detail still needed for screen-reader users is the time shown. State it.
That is 7:35
